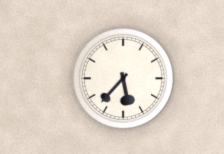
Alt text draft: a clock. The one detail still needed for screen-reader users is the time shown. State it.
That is 5:37
